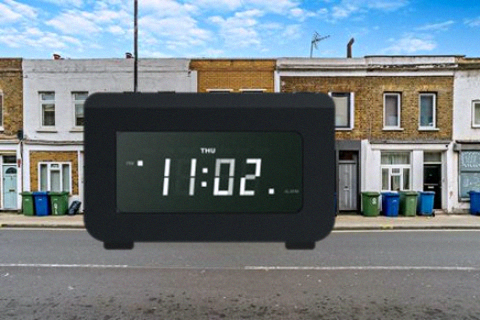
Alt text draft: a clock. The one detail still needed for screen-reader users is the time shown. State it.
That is 11:02
